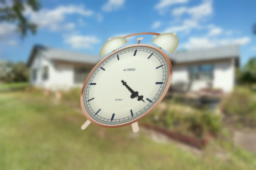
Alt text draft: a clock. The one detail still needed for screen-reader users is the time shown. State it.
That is 4:21
